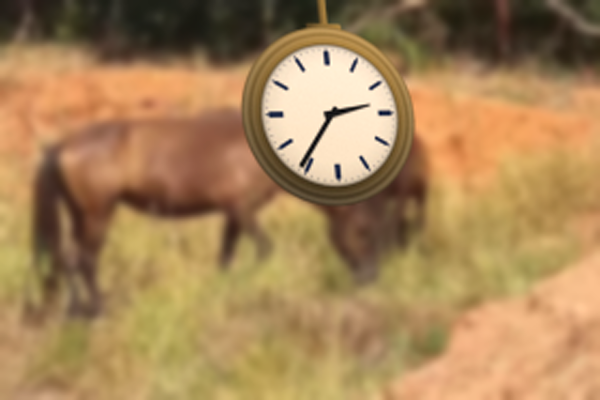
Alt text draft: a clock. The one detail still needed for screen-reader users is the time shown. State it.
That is 2:36
